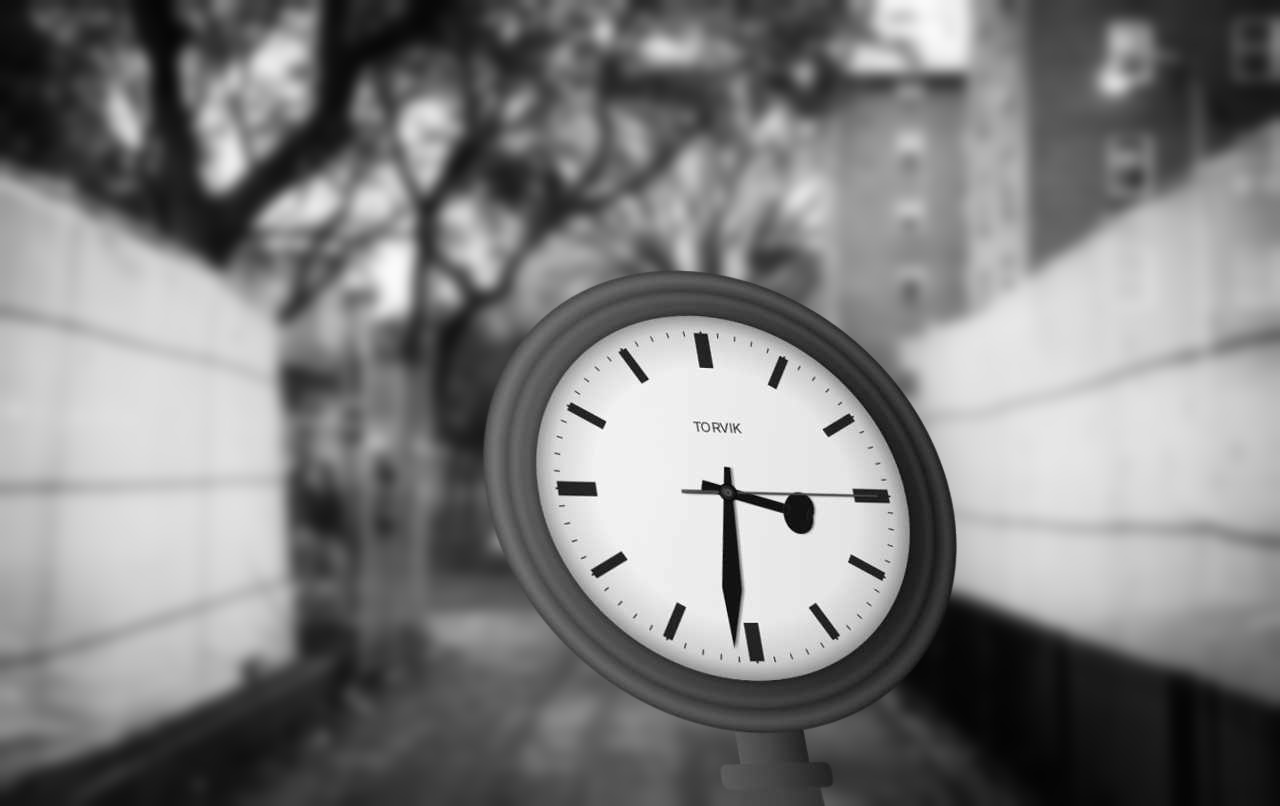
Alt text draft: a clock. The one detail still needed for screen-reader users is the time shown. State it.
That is 3:31:15
